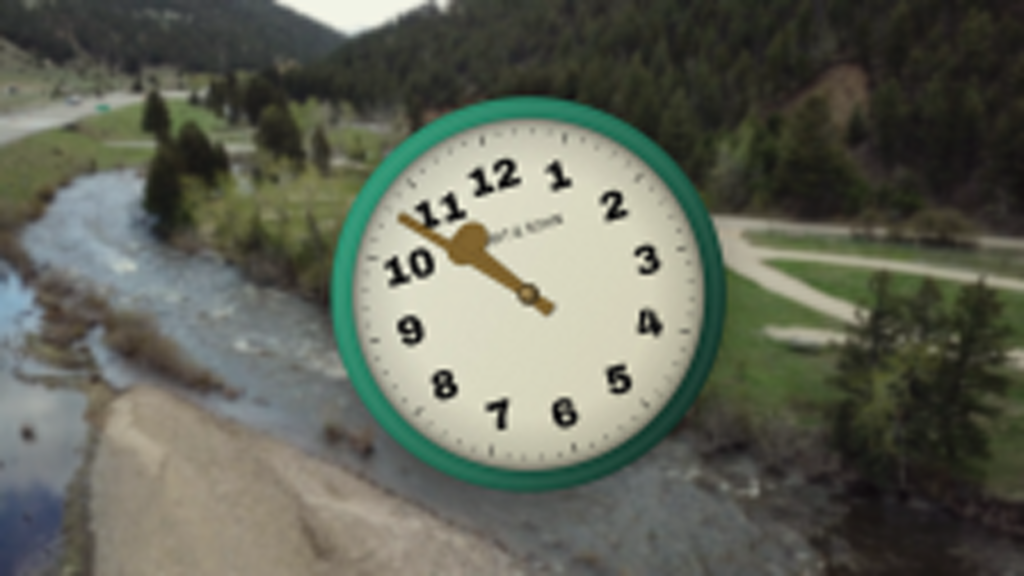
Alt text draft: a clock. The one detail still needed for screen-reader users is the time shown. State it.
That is 10:53
